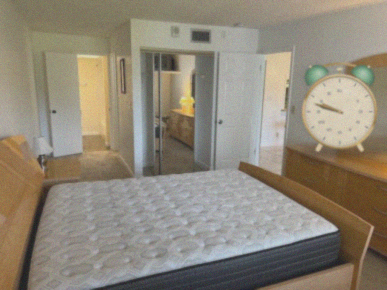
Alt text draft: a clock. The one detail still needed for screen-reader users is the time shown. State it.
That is 9:48
